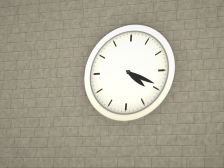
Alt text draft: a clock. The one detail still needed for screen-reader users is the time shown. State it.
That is 4:19
